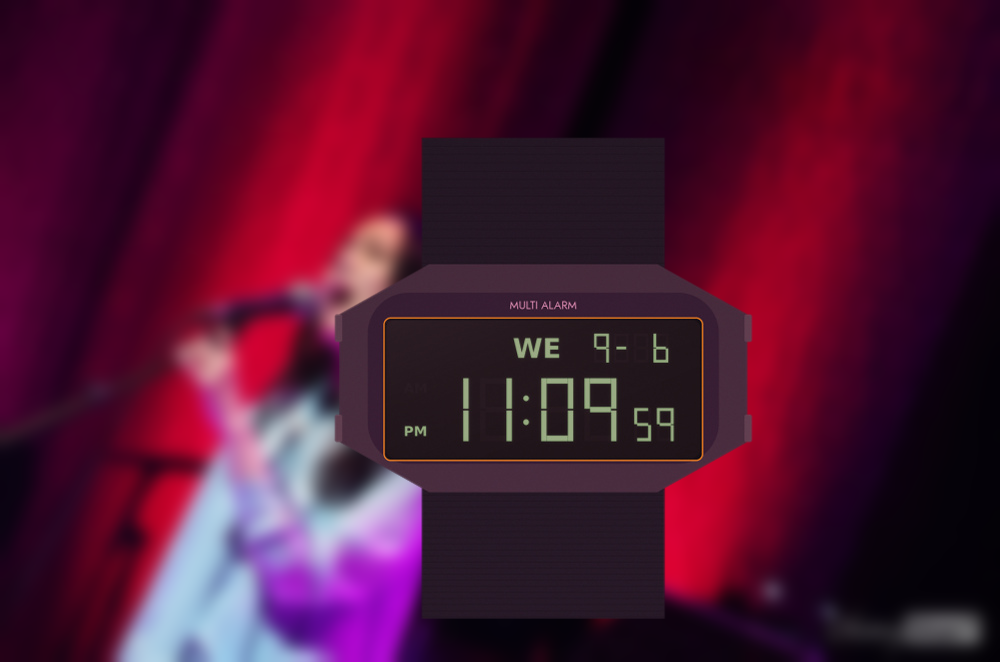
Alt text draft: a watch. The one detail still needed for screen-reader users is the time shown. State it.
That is 11:09:59
